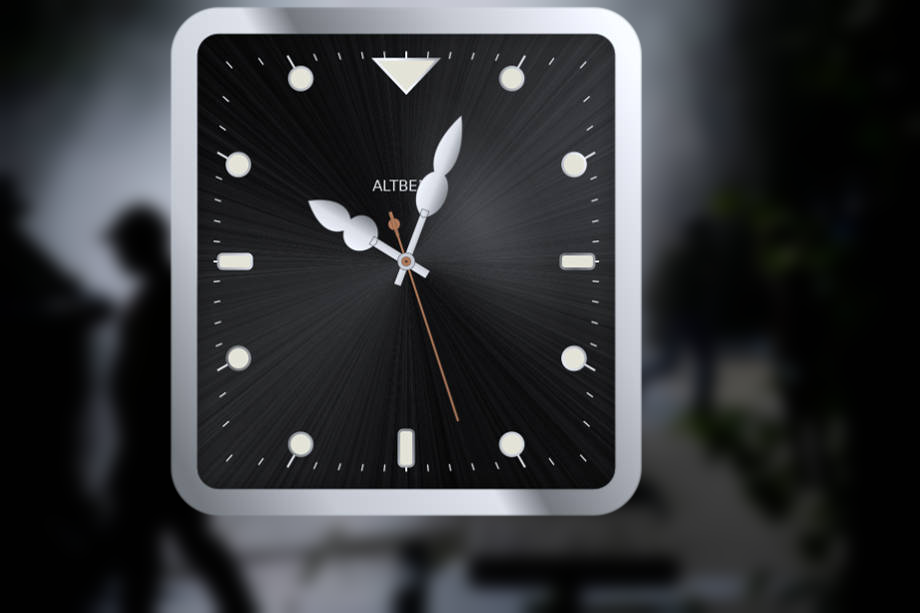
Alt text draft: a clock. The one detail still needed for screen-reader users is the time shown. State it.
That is 10:03:27
